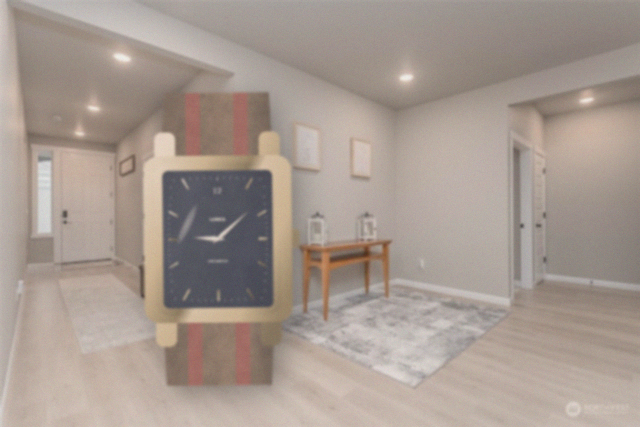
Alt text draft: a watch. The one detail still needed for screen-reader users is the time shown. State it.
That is 9:08
